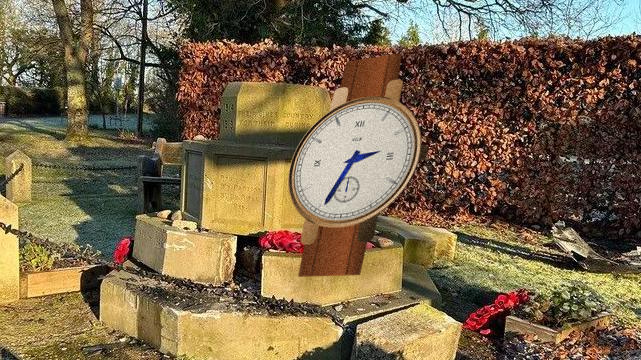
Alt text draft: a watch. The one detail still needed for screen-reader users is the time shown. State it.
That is 2:34
